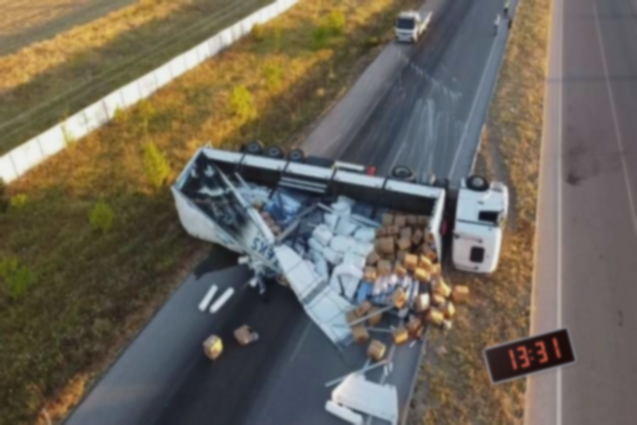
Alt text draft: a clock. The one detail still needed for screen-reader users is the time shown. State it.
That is 13:31
